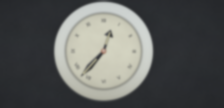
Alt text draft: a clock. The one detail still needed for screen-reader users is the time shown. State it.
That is 12:37
